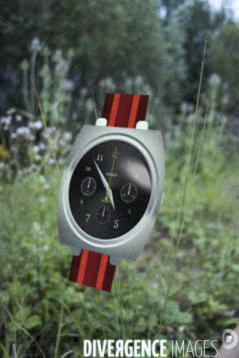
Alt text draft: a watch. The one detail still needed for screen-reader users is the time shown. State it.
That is 4:53
